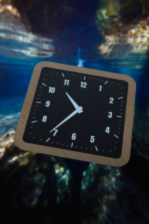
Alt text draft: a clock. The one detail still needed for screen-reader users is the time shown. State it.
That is 10:36
